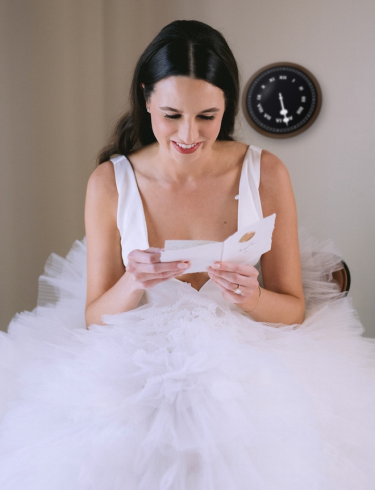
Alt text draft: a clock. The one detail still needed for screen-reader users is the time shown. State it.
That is 5:27
